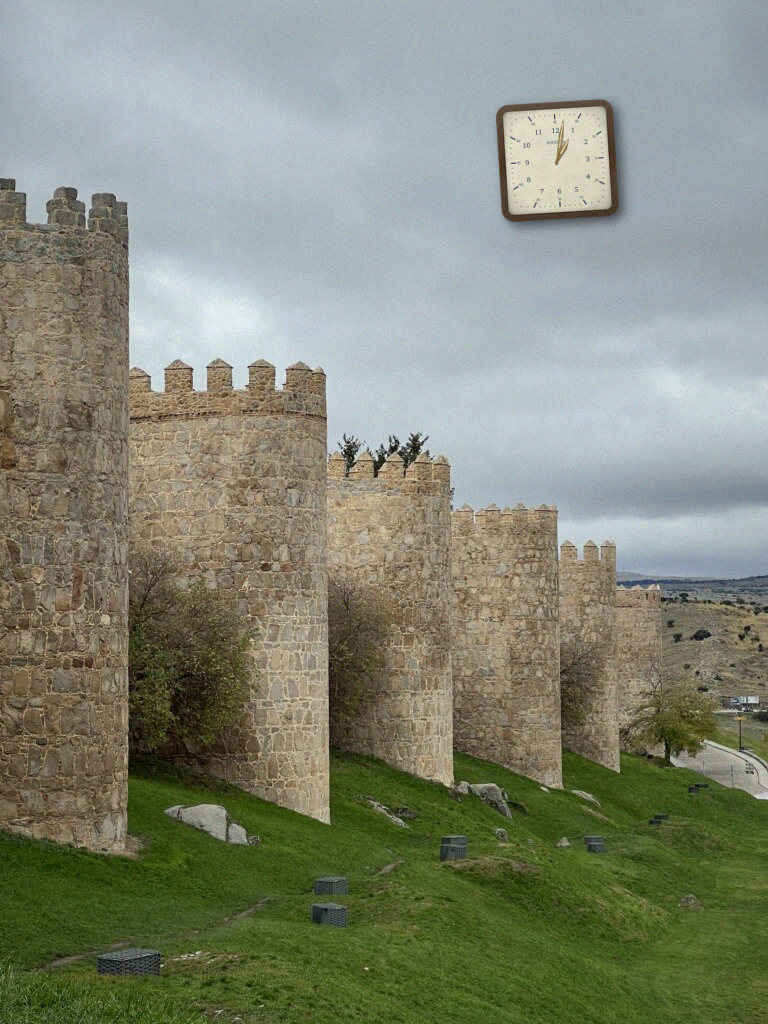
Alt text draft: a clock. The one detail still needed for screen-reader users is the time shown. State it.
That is 1:02
